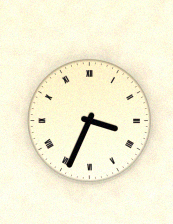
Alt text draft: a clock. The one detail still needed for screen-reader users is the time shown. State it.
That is 3:34
